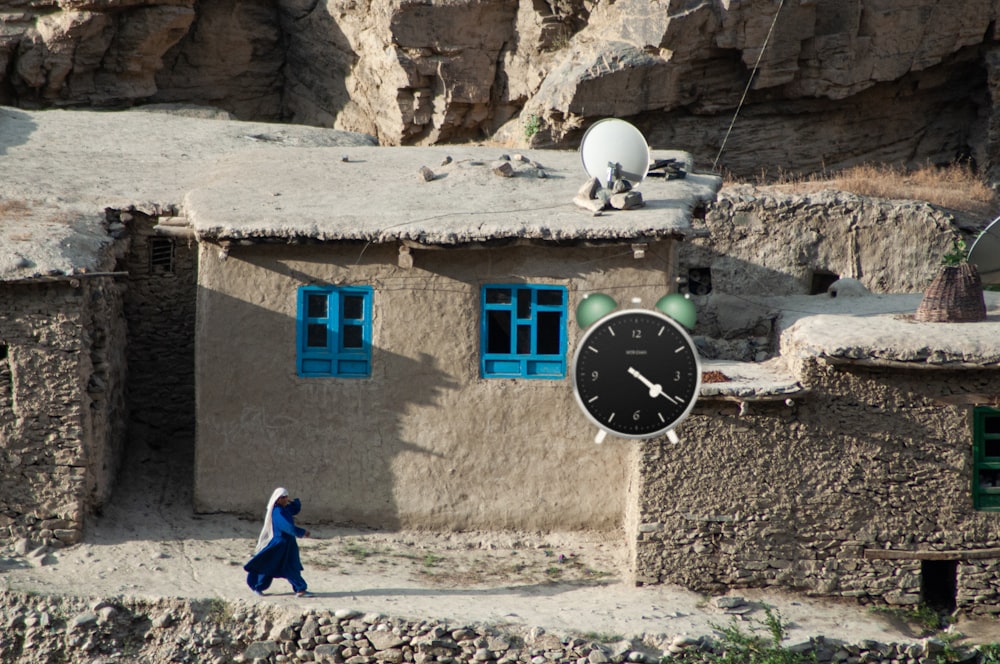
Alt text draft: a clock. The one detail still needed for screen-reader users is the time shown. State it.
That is 4:21
